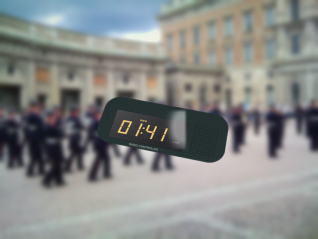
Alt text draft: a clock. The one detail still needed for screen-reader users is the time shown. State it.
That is 1:41
